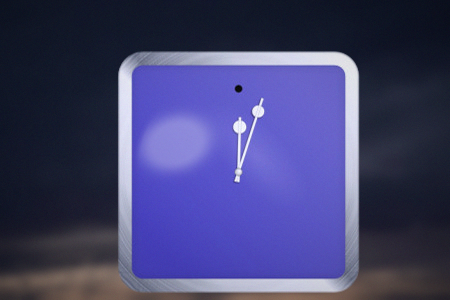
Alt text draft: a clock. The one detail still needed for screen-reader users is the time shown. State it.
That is 12:03
